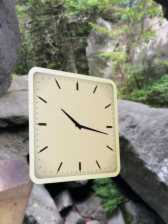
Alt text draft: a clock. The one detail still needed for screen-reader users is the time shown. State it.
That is 10:17
